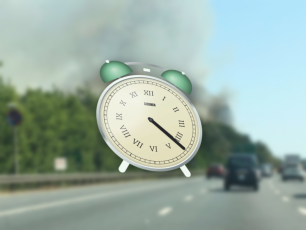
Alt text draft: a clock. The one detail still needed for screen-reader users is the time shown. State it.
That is 4:22
